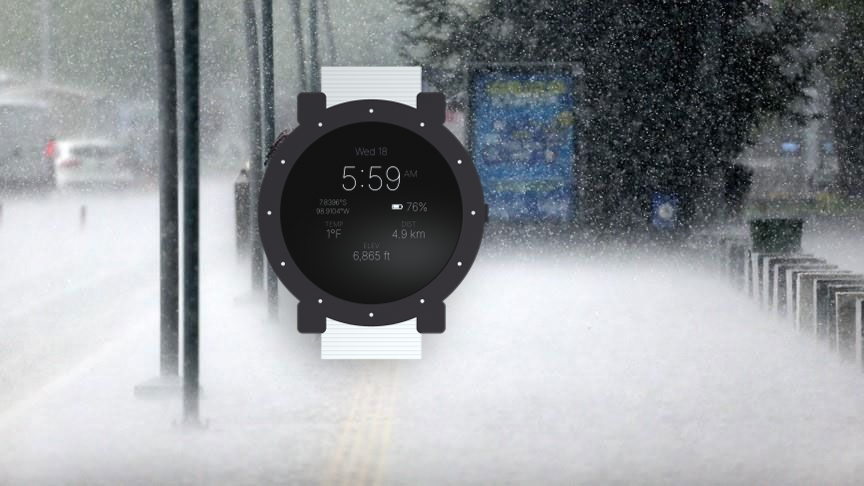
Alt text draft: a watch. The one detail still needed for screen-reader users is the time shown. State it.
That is 5:59
